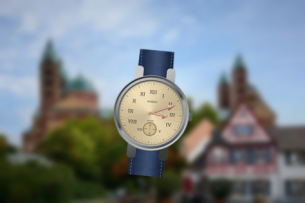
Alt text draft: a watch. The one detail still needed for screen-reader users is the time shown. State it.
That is 3:11
